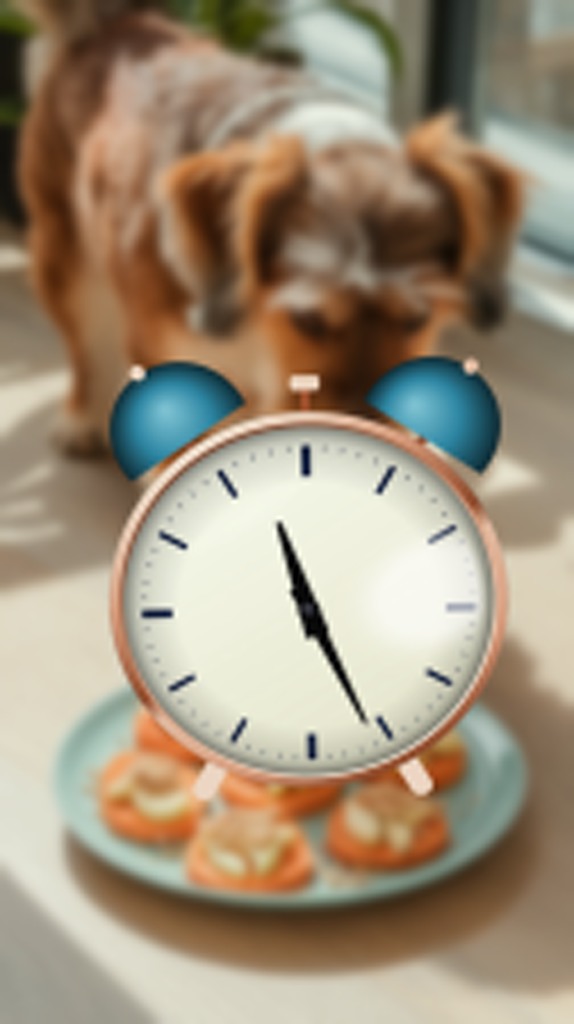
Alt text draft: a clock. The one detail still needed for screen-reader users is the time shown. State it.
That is 11:26
